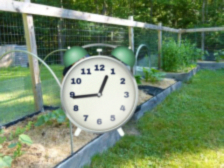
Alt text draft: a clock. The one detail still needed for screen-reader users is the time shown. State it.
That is 12:44
